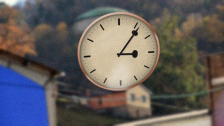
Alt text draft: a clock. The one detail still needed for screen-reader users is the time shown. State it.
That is 3:06
